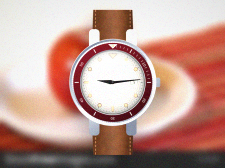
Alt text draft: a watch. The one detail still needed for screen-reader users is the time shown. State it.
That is 9:14
